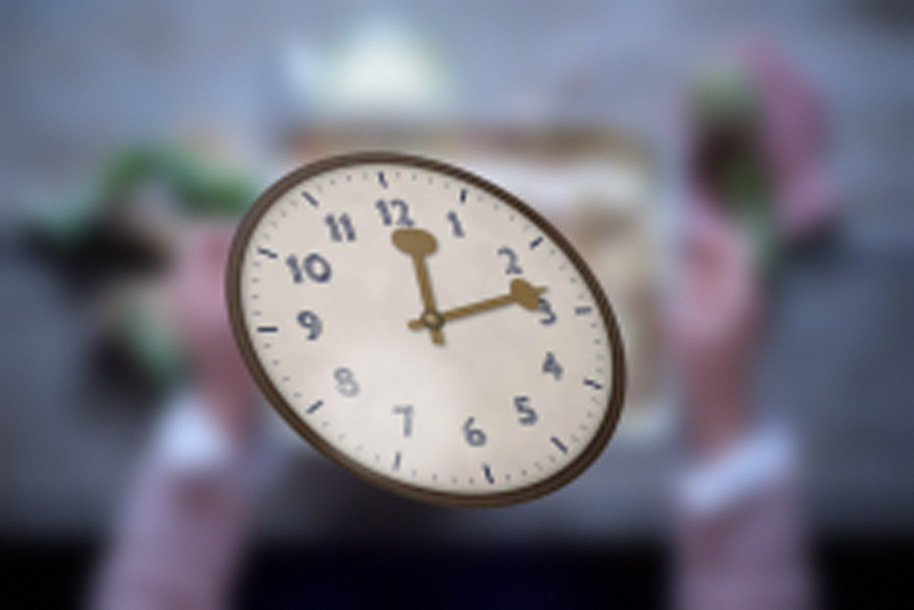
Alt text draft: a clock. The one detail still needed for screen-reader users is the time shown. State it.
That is 12:13
